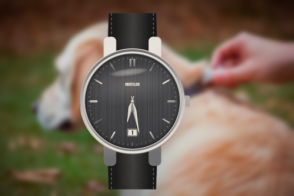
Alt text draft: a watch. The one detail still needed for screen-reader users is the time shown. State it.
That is 6:28
